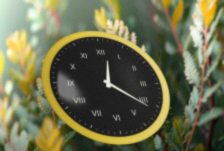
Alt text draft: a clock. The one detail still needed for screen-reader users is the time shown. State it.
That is 12:21
